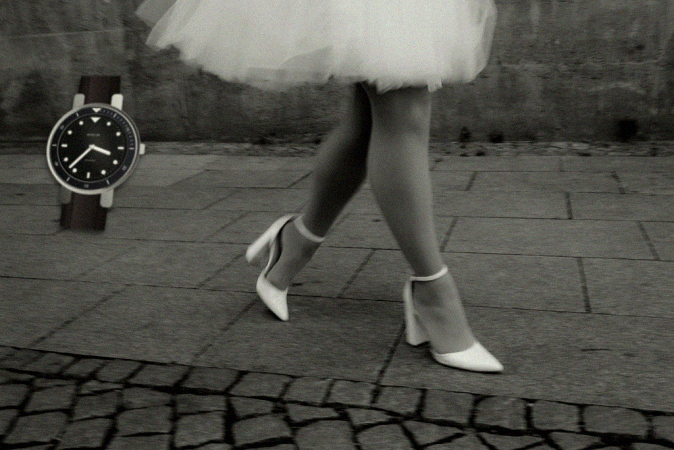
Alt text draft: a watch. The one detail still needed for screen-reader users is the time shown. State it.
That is 3:37
